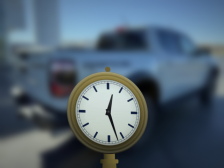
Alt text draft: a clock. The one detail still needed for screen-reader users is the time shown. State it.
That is 12:27
